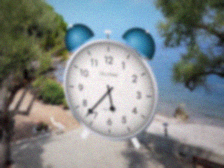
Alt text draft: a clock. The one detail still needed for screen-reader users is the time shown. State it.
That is 5:37
